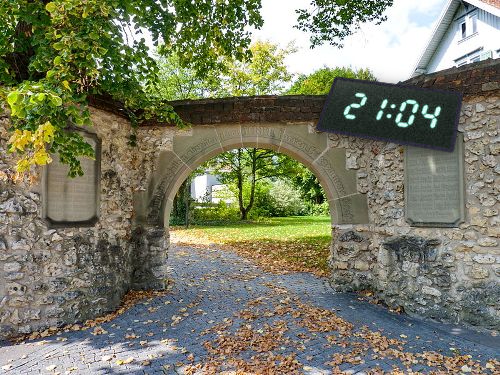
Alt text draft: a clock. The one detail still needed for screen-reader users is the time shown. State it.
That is 21:04
